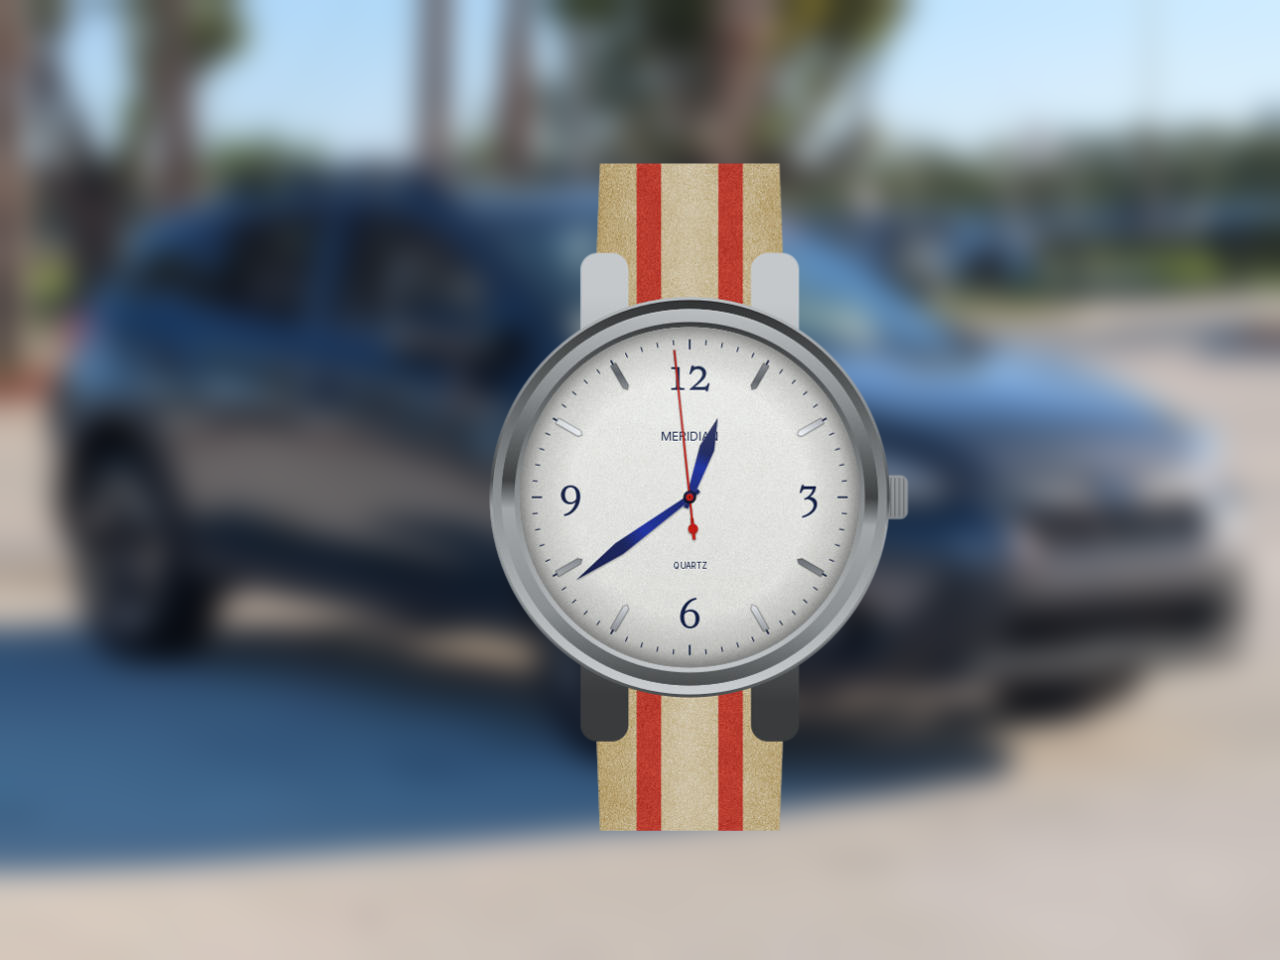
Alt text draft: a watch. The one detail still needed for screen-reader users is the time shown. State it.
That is 12:38:59
